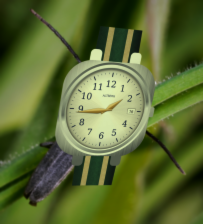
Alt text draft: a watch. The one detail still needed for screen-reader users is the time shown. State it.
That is 1:44
